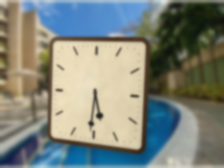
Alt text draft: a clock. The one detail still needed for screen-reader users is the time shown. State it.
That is 5:31
